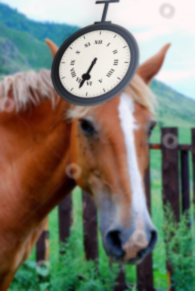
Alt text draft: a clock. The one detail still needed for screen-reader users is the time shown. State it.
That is 6:33
